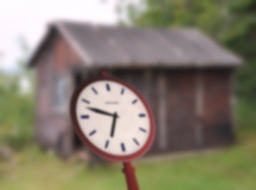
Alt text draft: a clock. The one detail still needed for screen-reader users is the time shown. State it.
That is 6:48
